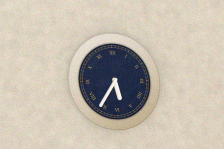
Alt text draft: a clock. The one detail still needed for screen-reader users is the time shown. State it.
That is 5:36
